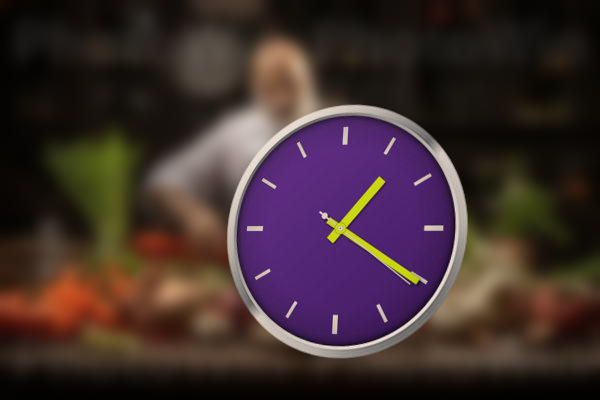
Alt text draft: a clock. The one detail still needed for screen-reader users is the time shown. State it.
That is 1:20:21
